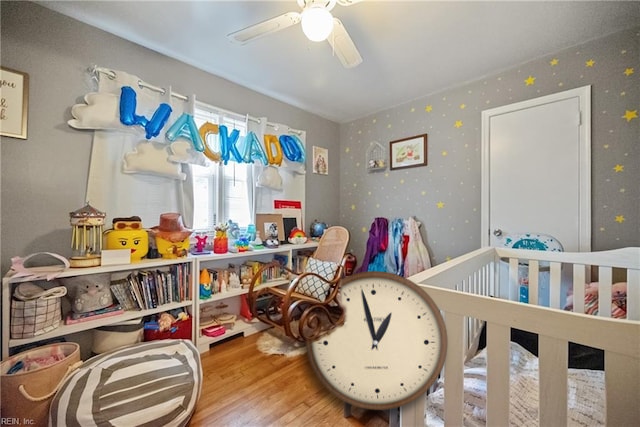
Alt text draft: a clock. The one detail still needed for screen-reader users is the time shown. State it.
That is 12:58
